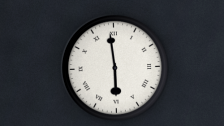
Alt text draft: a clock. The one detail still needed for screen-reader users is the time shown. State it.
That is 5:59
